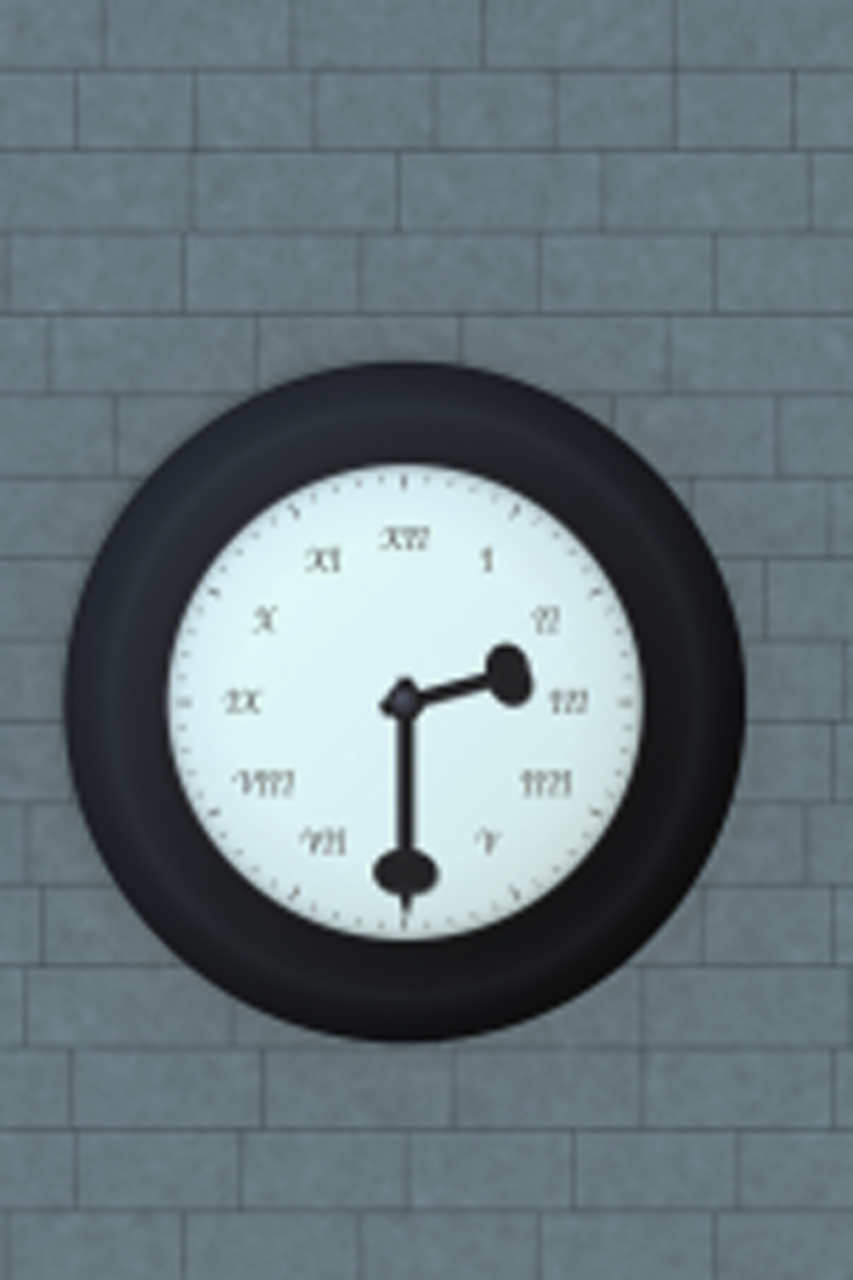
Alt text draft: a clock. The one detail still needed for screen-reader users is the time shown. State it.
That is 2:30
